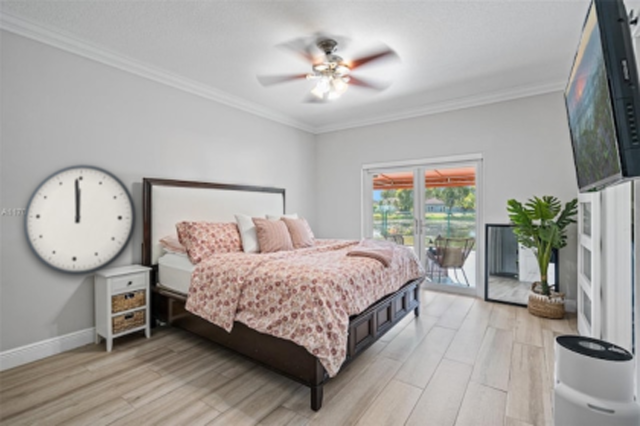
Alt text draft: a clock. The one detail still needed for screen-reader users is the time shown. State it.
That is 11:59
